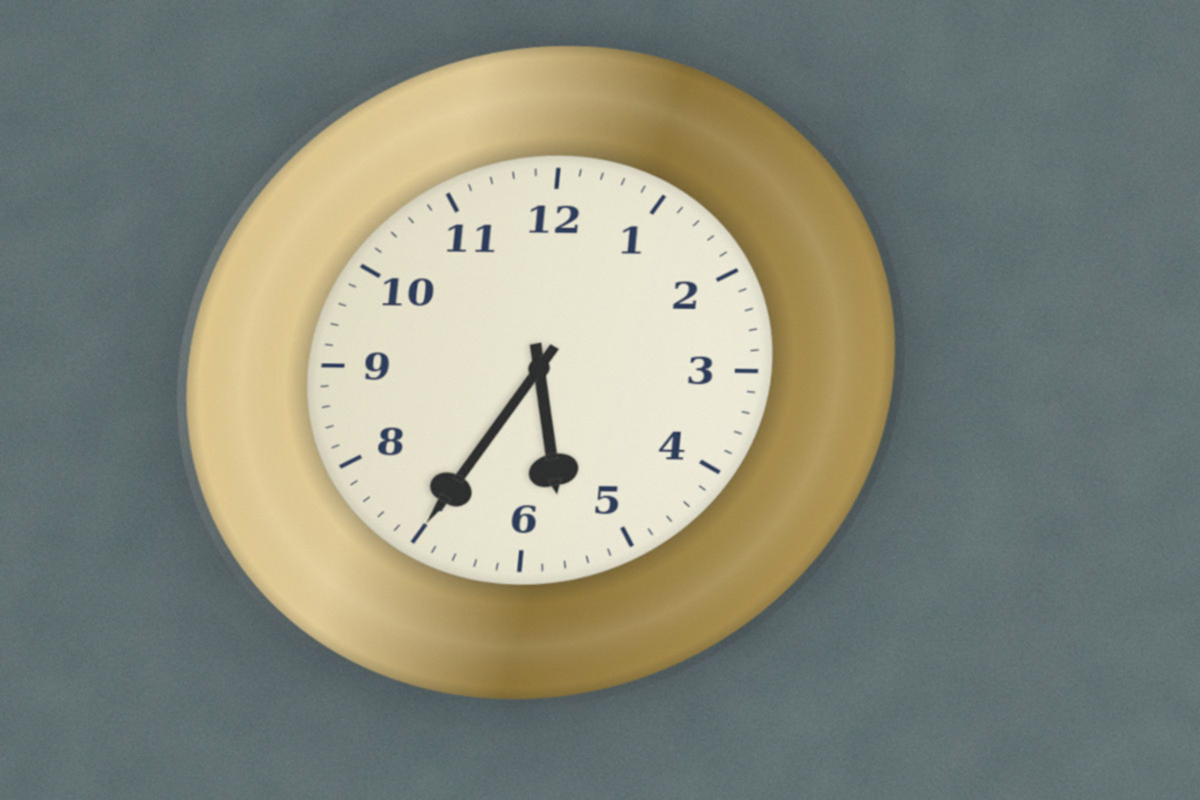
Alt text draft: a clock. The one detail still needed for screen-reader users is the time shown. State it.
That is 5:35
